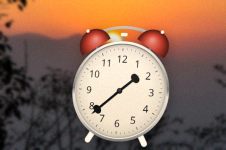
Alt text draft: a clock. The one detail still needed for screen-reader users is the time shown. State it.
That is 1:38
